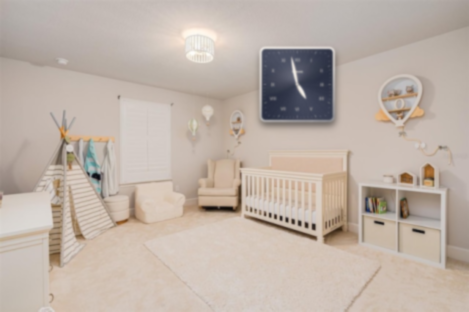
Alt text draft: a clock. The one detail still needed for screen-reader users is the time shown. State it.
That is 4:58
